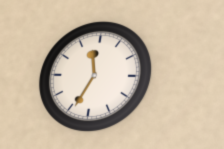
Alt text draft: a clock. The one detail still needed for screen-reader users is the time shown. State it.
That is 11:34
